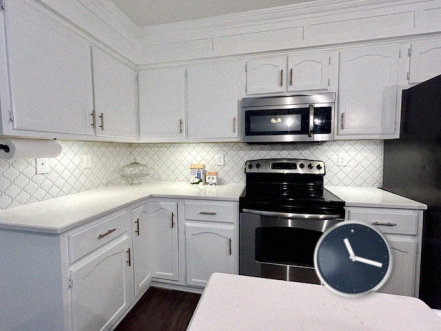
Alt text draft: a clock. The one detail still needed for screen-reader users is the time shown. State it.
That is 11:18
